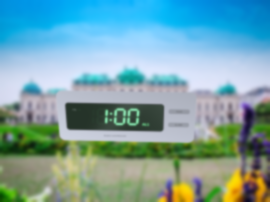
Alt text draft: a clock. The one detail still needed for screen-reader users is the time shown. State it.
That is 1:00
